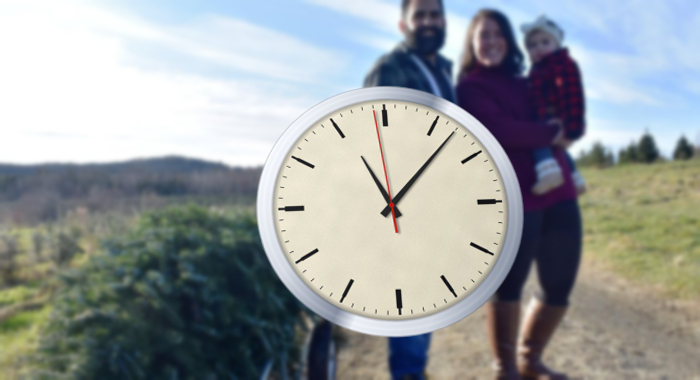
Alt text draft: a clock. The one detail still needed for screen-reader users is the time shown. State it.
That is 11:06:59
